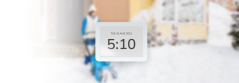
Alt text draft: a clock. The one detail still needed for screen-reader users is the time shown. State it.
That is 5:10
